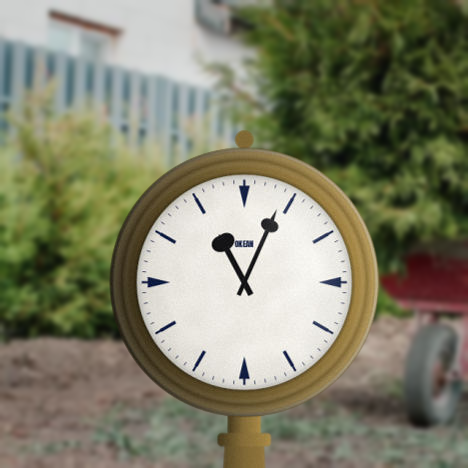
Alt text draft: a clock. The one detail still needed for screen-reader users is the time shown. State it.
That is 11:04
